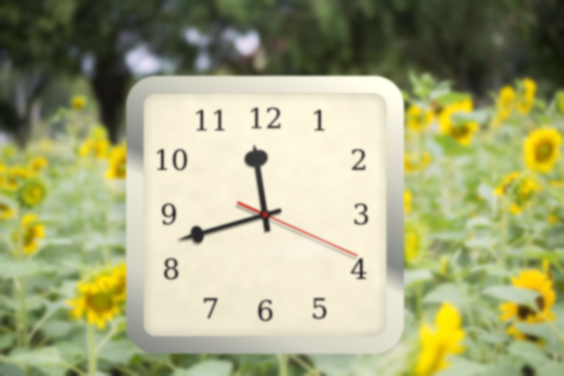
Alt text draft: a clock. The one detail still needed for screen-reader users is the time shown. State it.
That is 11:42:19
